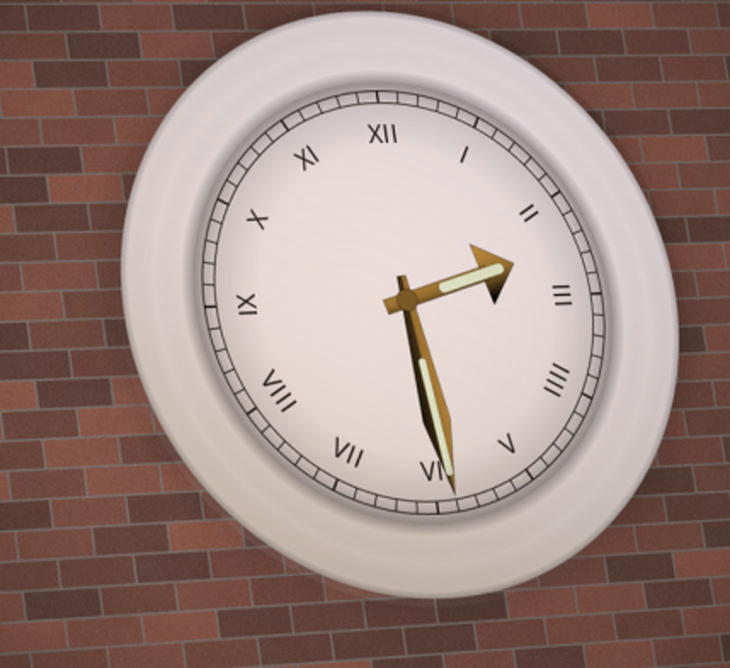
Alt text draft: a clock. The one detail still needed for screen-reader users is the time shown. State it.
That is 2:29
